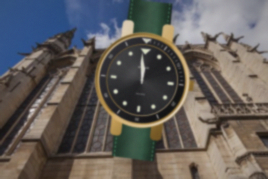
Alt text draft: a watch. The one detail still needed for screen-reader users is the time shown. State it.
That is 11:59
